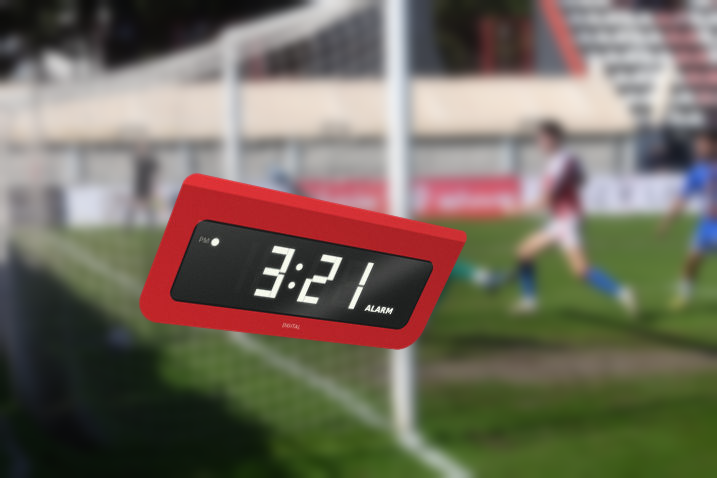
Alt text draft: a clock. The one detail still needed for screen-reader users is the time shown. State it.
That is 3:21
